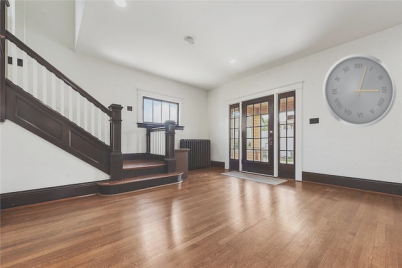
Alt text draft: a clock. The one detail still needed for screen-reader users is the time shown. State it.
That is 3:03
